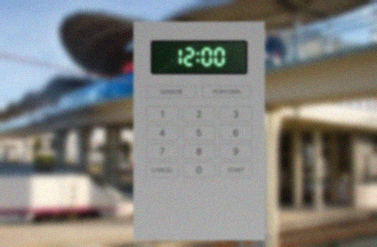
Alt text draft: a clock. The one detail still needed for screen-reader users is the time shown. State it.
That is 12:00
